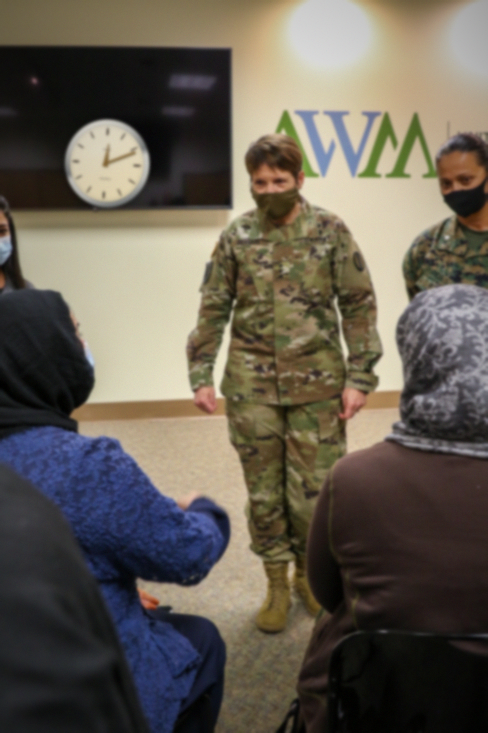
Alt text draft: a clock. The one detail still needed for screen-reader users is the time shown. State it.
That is 12:11
